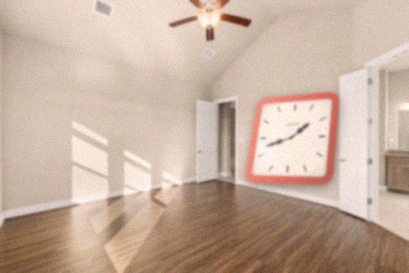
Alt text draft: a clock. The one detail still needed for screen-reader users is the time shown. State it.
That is 1:42
